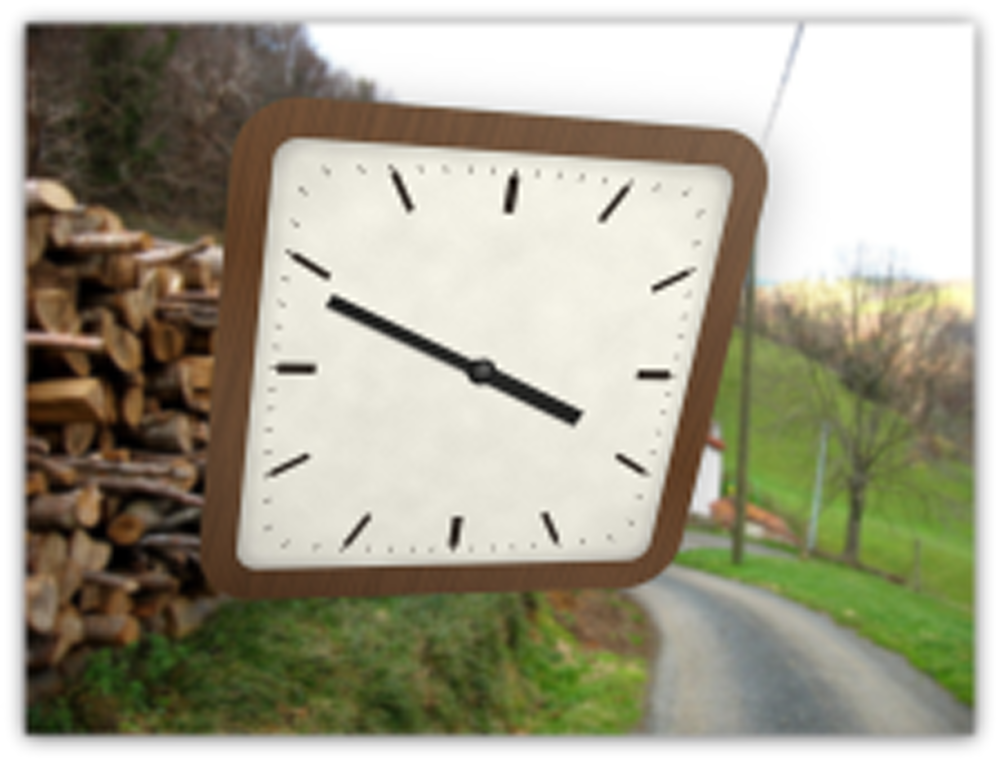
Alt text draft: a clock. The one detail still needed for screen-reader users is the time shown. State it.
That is 3:49
